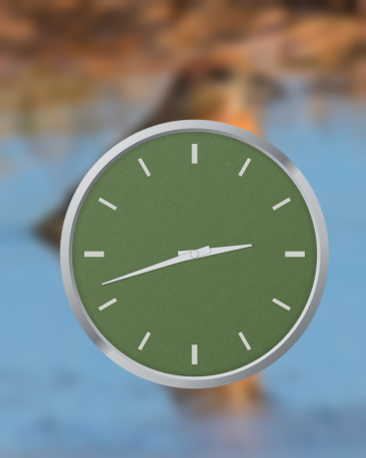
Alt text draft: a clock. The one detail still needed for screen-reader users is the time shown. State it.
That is 2:42
